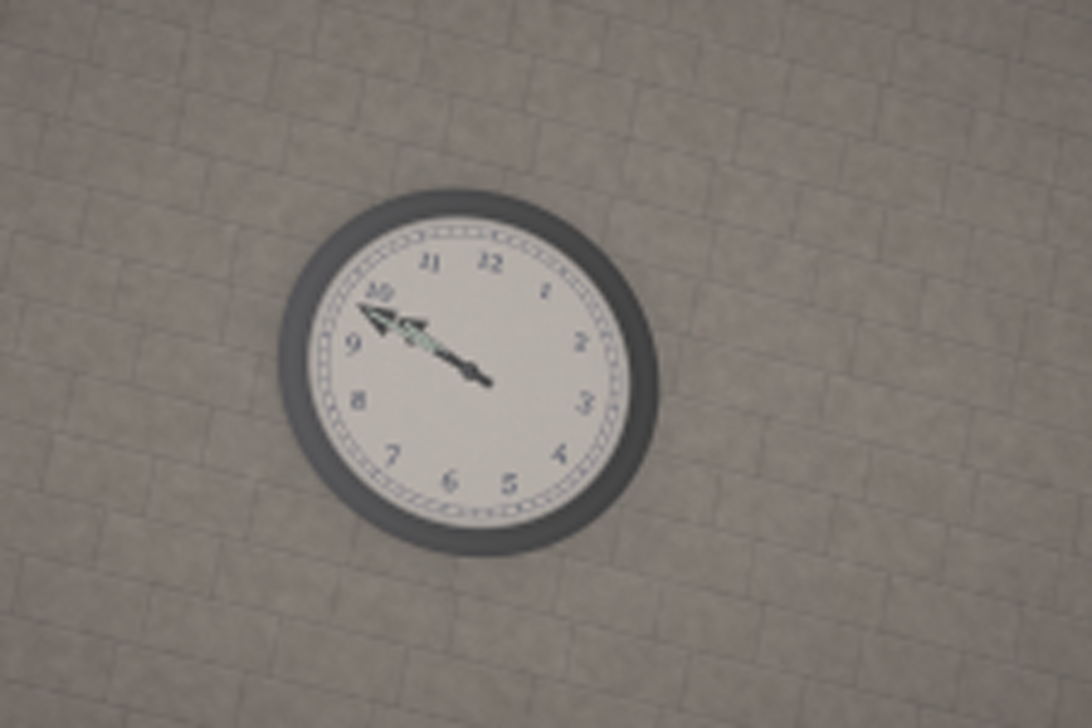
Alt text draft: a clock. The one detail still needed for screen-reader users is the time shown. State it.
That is 9:48
